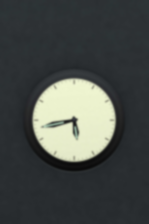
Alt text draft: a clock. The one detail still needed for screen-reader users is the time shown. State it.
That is 5:43
